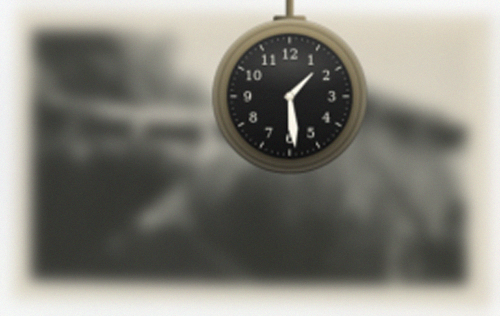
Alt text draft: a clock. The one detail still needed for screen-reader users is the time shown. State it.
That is 1:29
